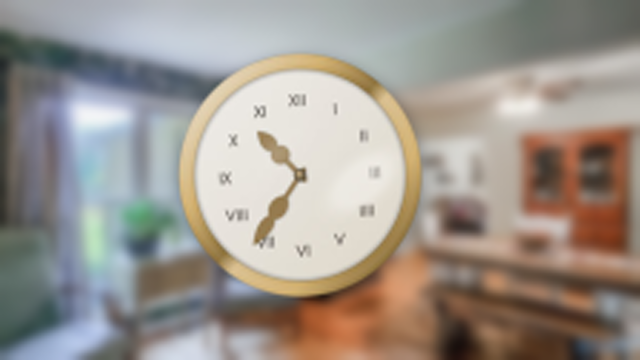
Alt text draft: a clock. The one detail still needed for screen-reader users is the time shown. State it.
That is 10:36
